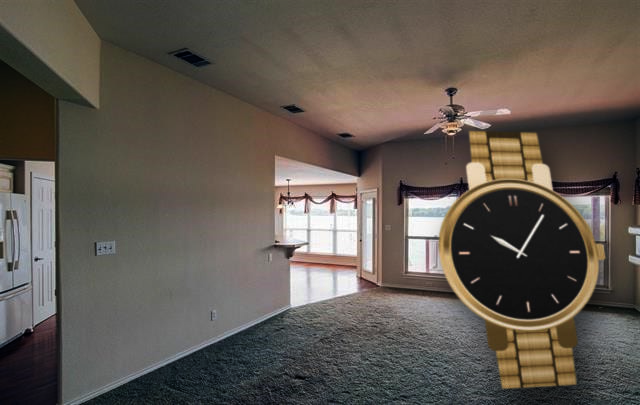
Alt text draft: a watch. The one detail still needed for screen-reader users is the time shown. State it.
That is 10:06
